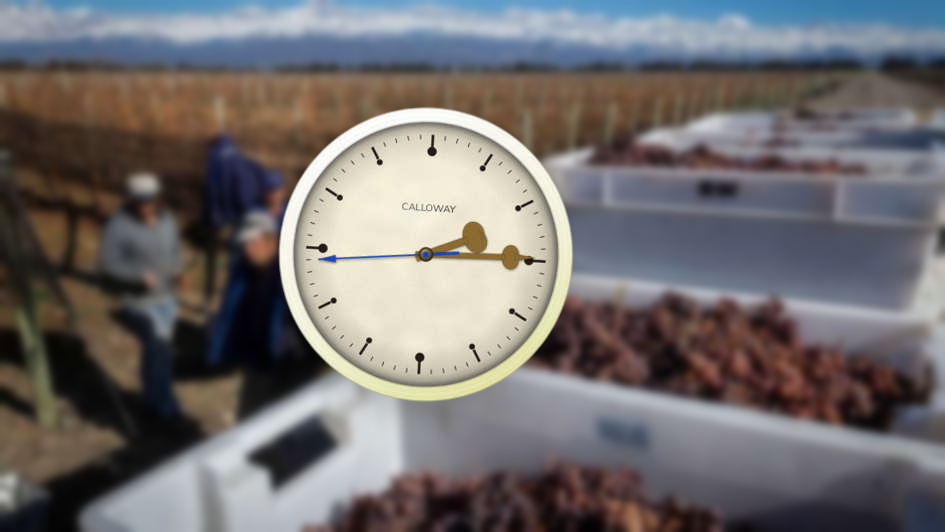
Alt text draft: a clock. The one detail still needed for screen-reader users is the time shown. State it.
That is 2:14:44
